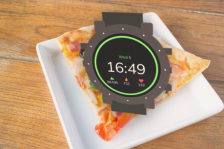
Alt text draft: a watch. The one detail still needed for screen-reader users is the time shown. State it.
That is 16:49
